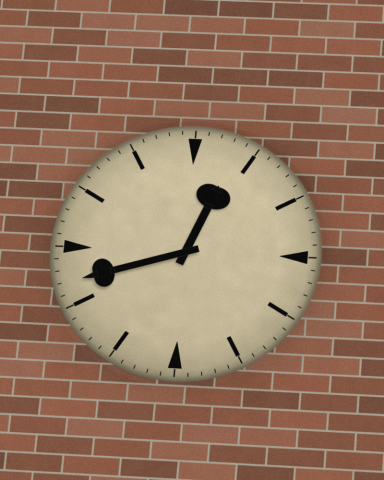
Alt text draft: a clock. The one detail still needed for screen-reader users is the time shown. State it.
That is 12:42
